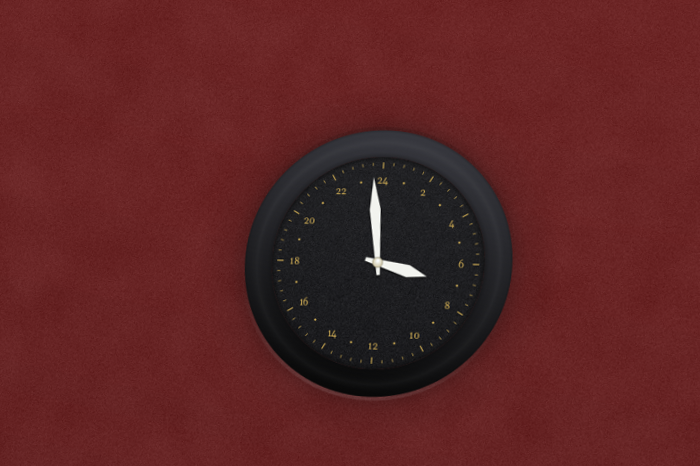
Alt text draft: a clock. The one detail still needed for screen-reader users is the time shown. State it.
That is 6:59
